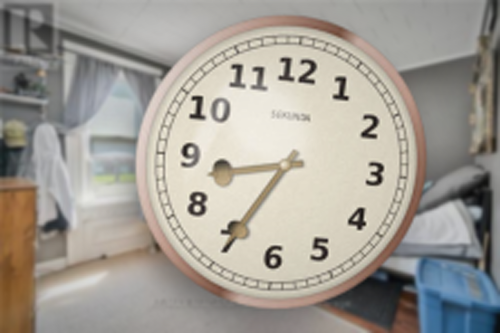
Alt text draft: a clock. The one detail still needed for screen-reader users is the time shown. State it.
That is 8:35
